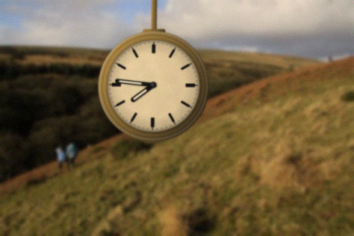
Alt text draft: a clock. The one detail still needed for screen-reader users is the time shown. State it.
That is 7:46
